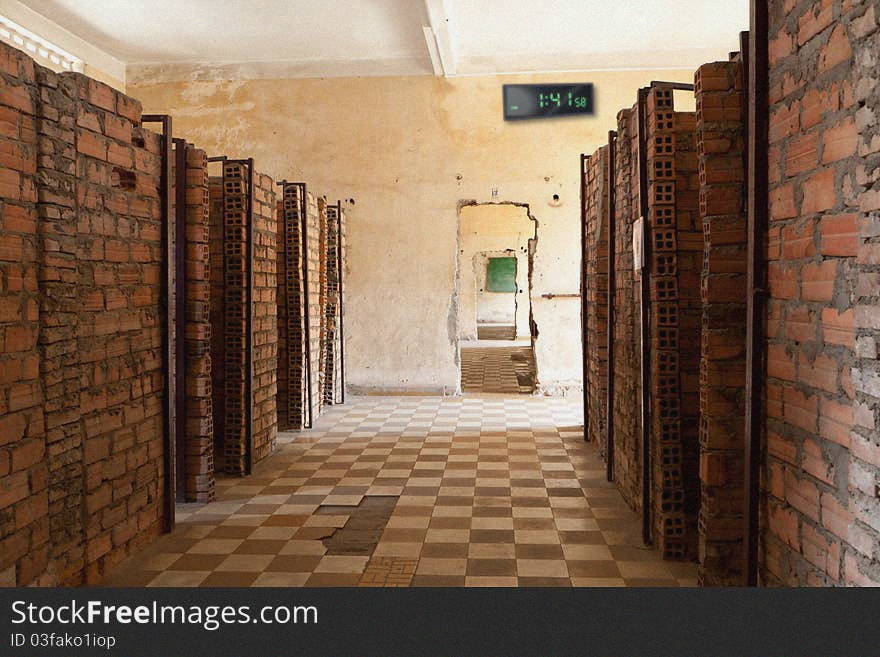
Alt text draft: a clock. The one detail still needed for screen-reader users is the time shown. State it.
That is 1:41
